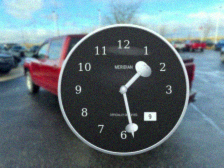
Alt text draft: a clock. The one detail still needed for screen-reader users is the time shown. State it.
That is 1:28
